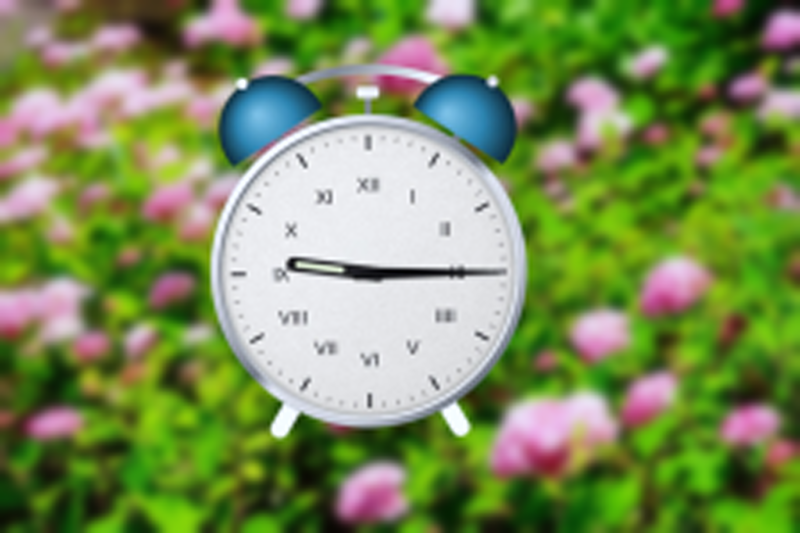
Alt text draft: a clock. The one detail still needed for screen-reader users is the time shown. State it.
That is 9:15
